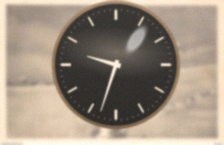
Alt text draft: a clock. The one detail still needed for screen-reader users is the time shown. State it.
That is 9:33
